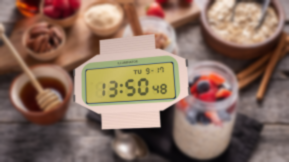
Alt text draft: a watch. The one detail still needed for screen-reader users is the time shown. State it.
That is 13:50:48
